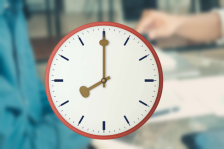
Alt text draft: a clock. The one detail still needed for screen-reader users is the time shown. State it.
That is 8:00
